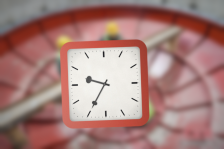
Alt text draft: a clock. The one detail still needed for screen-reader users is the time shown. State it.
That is 9:35
